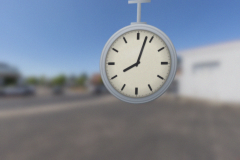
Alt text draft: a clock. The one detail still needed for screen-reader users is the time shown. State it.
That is 8:03
